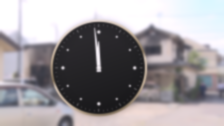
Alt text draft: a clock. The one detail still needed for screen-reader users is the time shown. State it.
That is 11:59
